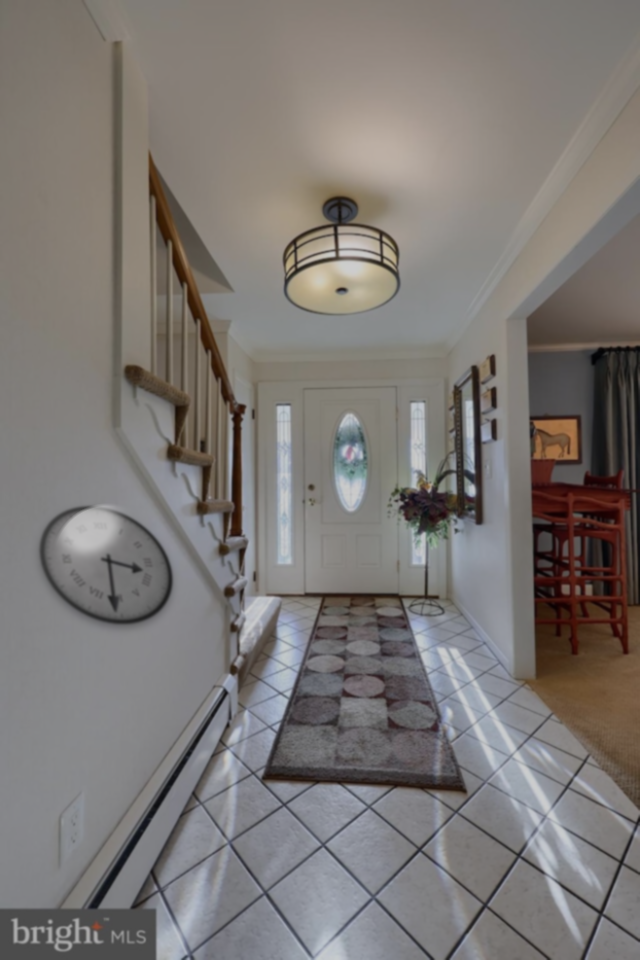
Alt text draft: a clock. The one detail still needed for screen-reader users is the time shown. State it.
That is 3:31
